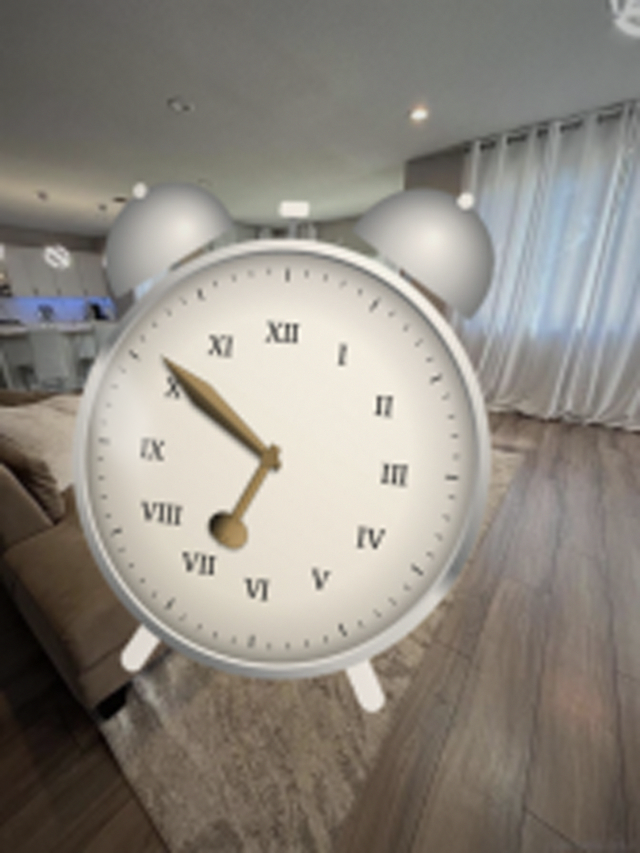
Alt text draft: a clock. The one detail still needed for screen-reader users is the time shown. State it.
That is 6:51
